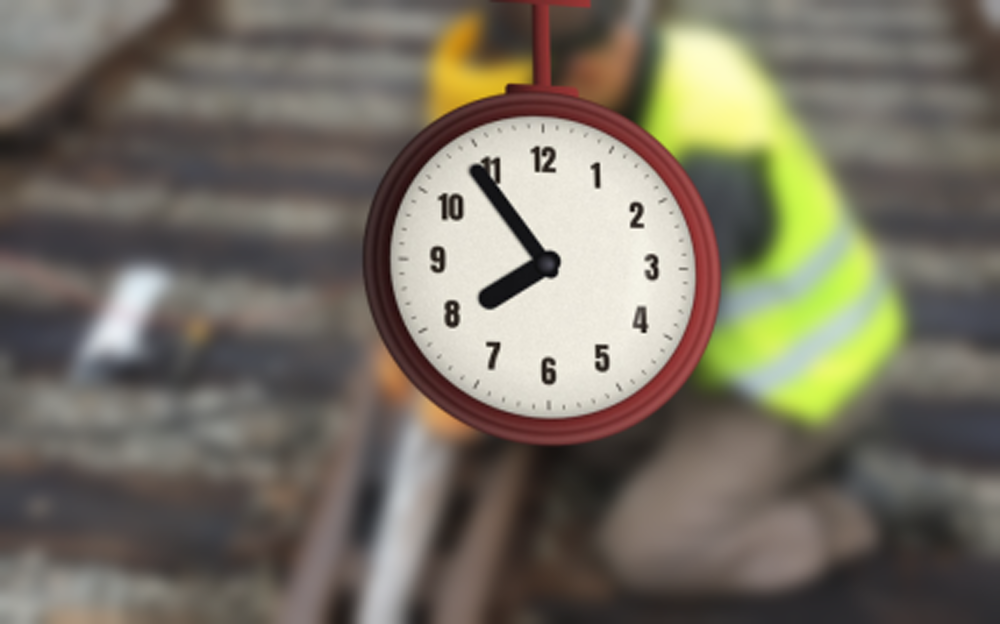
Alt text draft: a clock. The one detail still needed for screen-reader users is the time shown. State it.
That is 7:54
